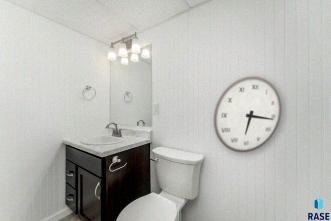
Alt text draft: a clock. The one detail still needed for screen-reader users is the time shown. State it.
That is 6:16
